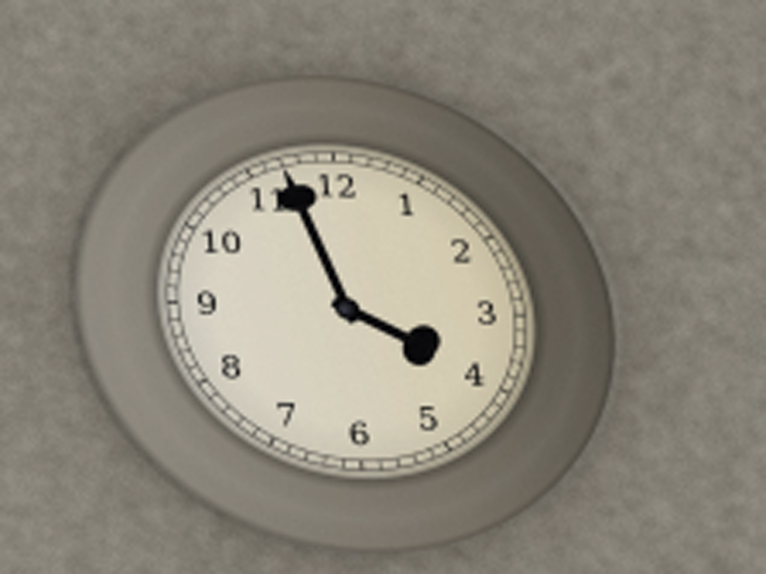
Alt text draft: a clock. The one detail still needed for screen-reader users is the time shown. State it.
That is 3:57
